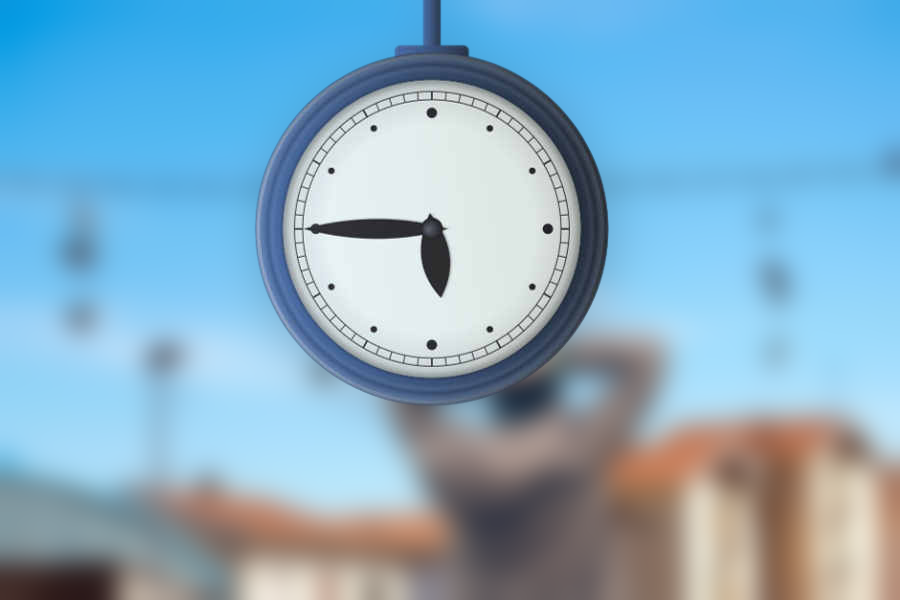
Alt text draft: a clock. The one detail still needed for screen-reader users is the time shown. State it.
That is 5:45
